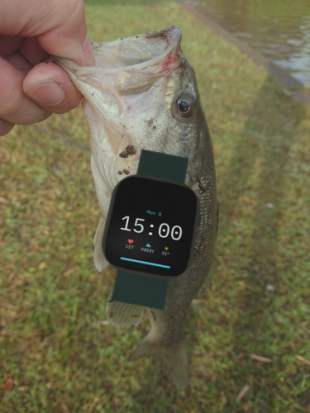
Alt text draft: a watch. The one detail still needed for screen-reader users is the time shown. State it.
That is 15:00
